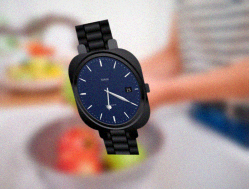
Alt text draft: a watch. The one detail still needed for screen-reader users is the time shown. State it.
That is 6:20
